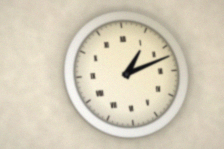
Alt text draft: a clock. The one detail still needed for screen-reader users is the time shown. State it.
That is 1:12
